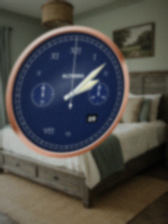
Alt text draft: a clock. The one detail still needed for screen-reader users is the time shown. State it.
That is 2:08
